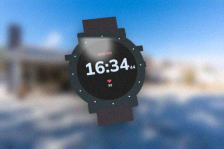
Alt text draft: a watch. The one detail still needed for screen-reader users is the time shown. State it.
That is 16:34
